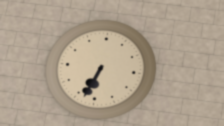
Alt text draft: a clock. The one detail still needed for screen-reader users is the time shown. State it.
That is 6:33
